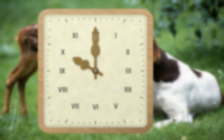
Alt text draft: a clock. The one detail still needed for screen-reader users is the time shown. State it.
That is 10:00
